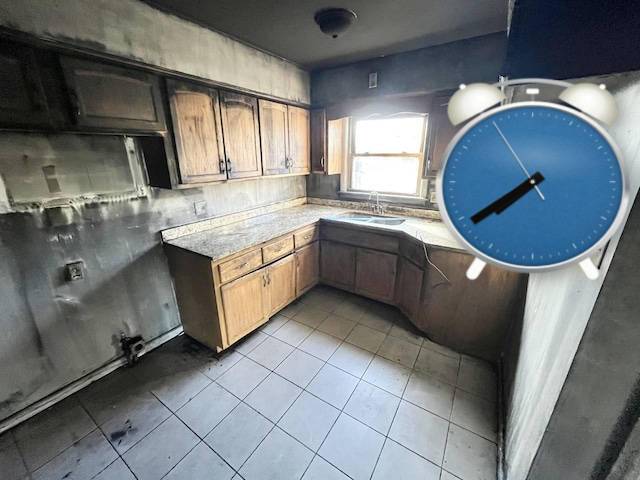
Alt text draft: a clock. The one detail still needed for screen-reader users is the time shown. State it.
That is 7:38:55
